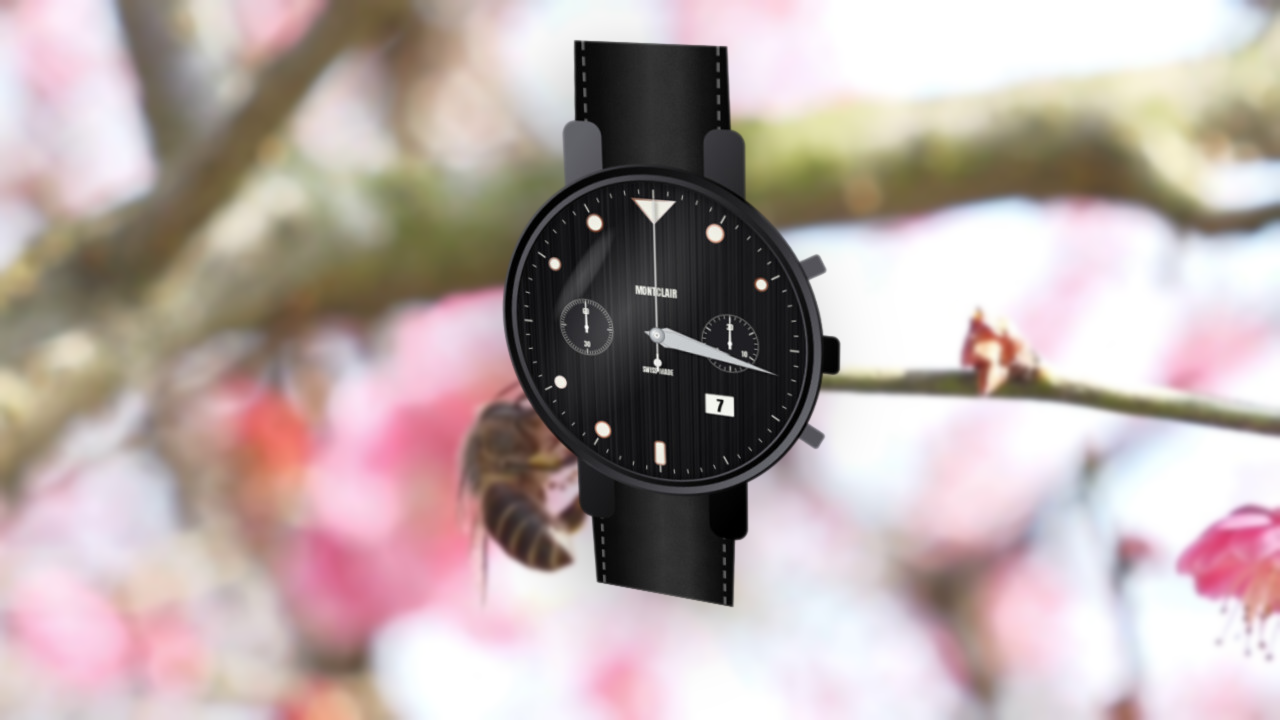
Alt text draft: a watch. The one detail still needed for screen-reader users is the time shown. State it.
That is 3:17
